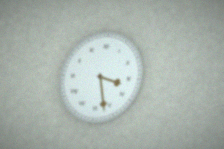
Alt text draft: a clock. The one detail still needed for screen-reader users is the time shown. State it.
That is 3:27
